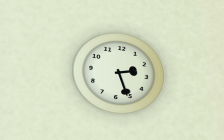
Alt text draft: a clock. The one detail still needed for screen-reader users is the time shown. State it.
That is 2:26
